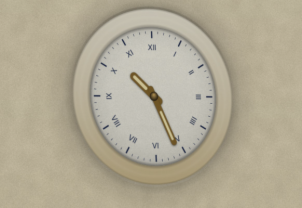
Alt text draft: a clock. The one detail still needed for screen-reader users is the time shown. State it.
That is 10:26
